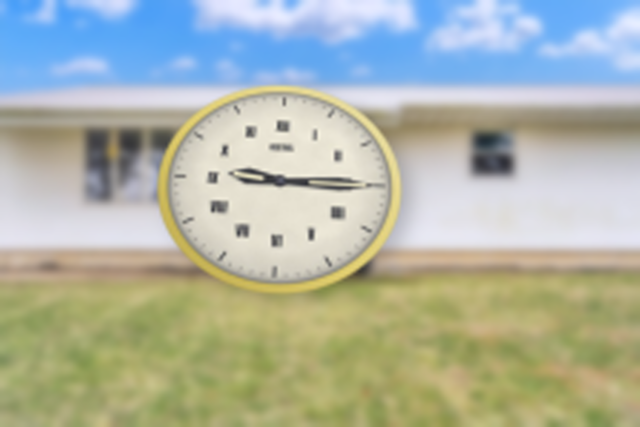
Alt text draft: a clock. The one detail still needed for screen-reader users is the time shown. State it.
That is 9:15
